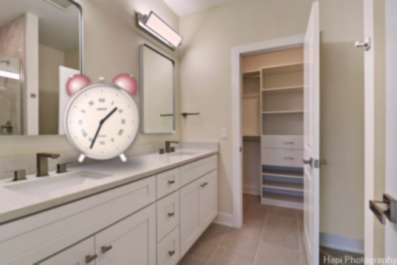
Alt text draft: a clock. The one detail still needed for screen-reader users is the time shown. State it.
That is 1:34
